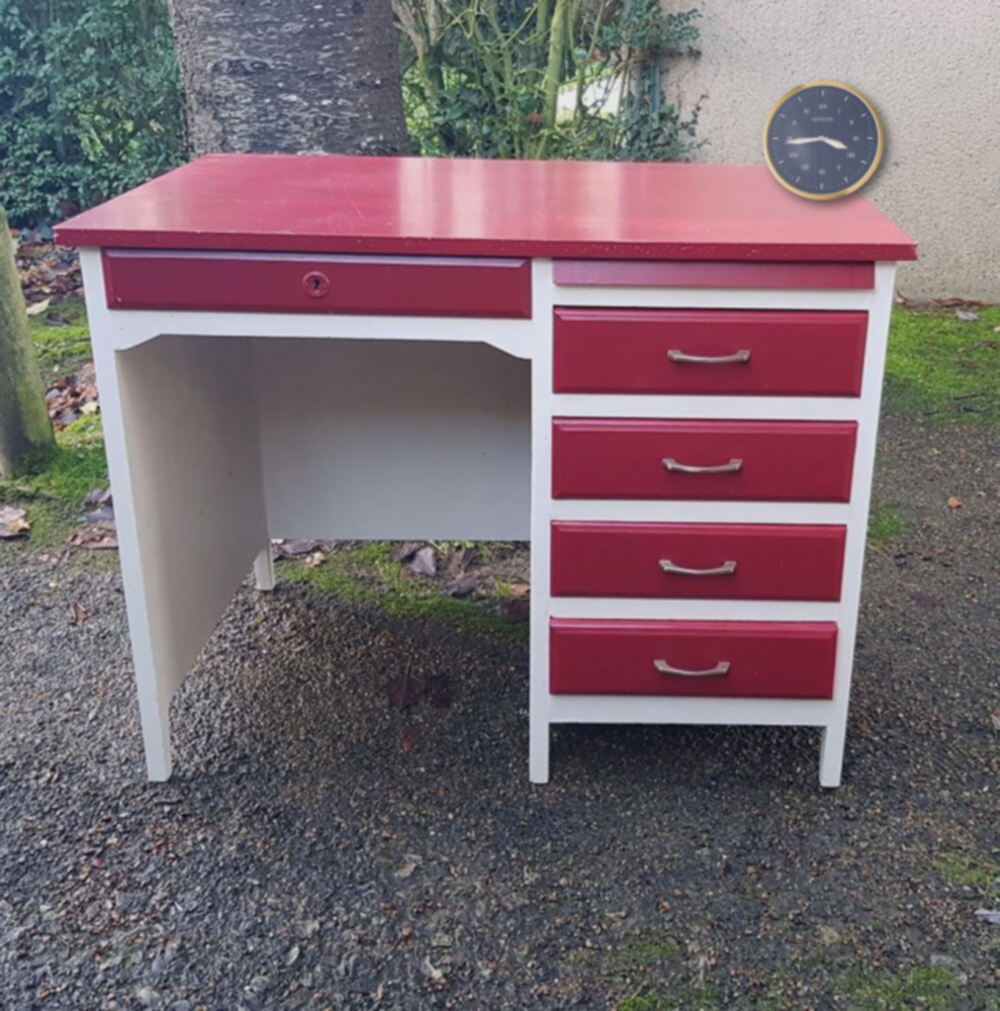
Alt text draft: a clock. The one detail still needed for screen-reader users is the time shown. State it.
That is 3:44
